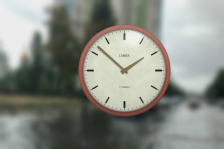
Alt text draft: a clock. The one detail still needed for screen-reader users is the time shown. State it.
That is 1:52
